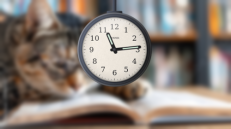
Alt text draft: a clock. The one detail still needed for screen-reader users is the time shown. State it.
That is 11:14
